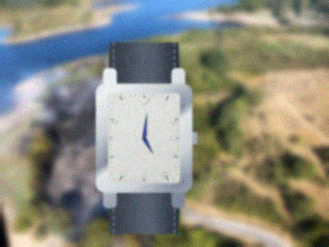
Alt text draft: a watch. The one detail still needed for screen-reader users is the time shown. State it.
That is 5:01
